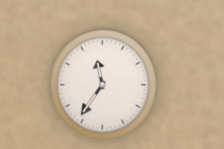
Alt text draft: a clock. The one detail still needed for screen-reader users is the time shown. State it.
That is 11:36
